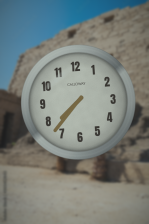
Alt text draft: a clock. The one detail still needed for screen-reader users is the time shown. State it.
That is 7:37
